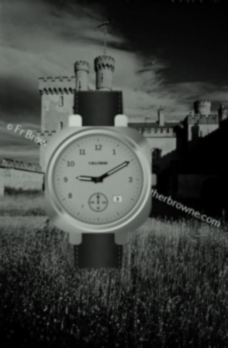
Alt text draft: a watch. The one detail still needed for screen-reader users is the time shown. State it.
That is 9:10
